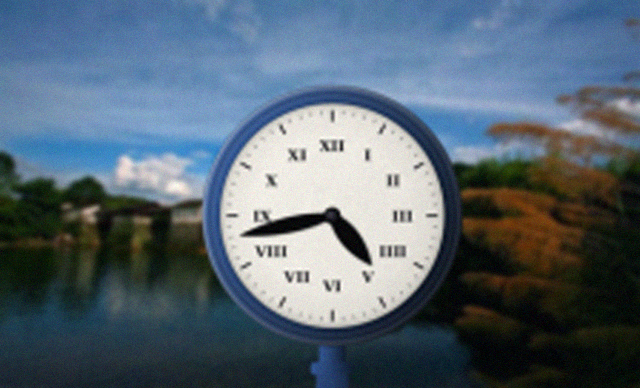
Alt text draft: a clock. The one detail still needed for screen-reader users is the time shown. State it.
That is 4:43
